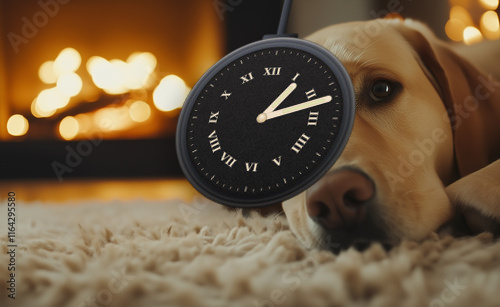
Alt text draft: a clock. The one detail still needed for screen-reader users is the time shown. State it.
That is 1:12
